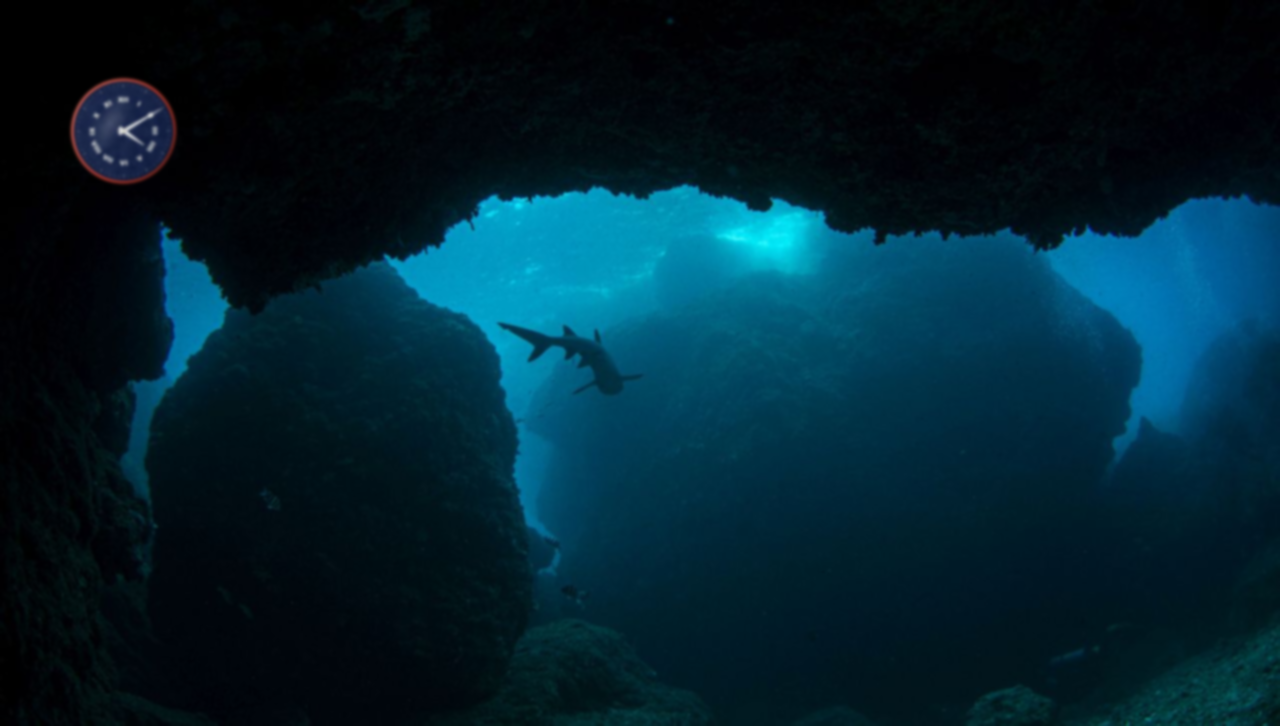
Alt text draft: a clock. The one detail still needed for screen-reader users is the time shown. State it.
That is 4:10
